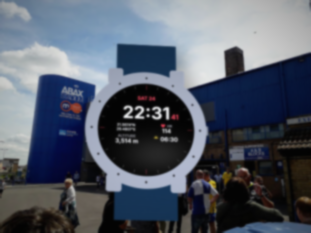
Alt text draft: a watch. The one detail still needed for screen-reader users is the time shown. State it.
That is 22:31
